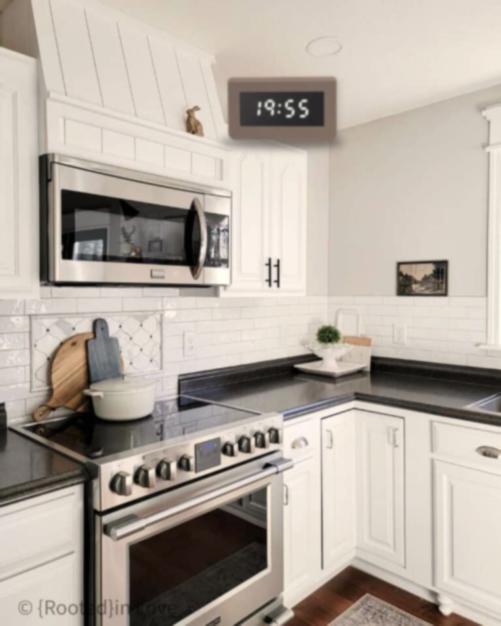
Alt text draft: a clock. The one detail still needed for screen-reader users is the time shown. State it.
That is 19:55
